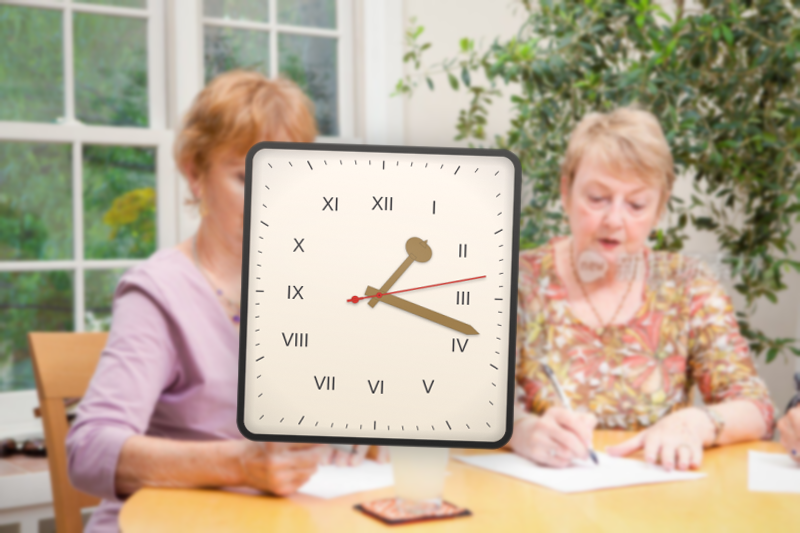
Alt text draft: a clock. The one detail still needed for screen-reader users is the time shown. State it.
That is 1:18:13
